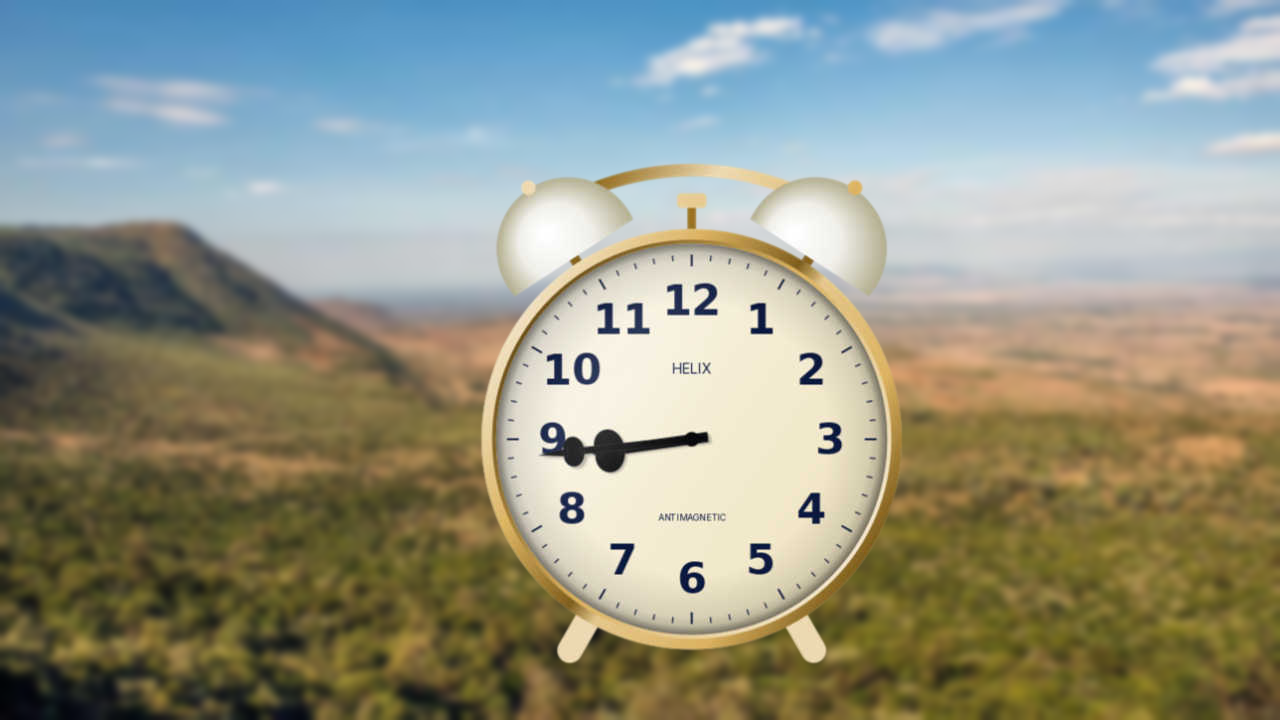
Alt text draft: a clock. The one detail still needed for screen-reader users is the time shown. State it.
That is 8:44
